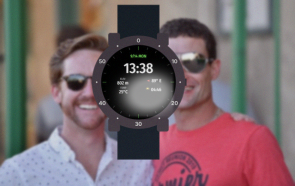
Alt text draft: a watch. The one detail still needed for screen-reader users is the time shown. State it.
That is 13:38
